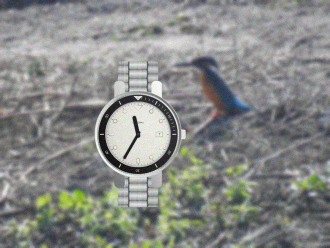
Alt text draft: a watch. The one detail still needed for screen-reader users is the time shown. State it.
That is 11:35
